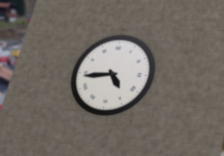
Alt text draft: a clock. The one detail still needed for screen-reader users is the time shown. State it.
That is 4:44
